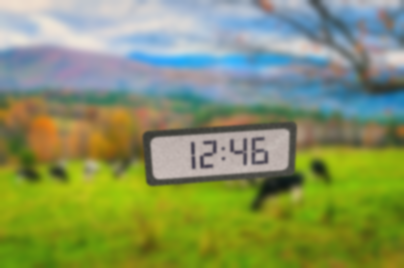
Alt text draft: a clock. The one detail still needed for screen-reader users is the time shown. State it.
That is 12:46
